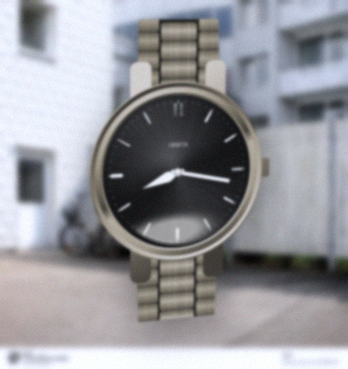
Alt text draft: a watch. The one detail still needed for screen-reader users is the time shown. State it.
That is 8:17
